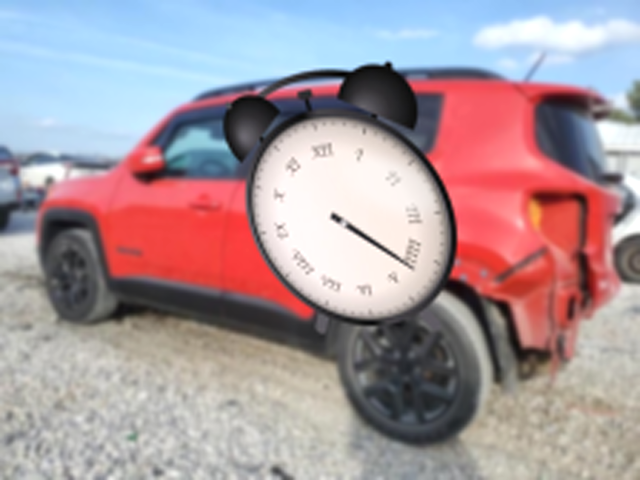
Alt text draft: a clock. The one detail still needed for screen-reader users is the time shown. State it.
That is 4:22
